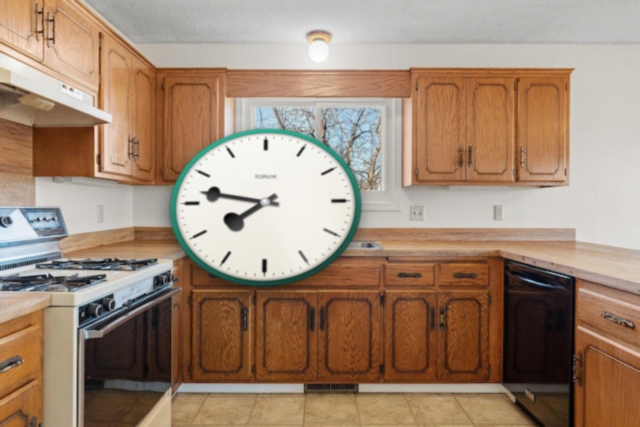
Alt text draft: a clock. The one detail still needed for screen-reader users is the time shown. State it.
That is 7:47
